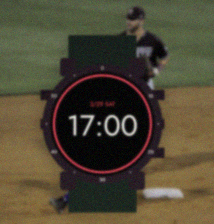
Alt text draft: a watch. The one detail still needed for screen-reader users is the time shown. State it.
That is 17:00
